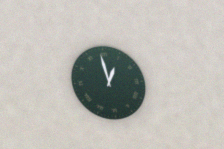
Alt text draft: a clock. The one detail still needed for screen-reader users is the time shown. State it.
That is 12:59
